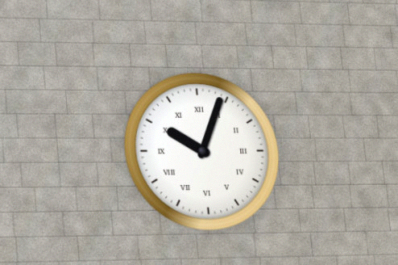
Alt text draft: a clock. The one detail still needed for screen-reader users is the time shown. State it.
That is 10:04
